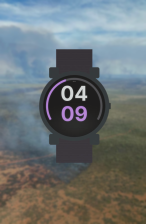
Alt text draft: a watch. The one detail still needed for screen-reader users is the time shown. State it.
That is 4:09
